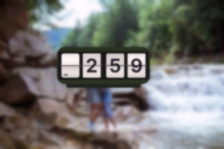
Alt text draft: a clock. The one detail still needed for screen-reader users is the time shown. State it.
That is 2:59
